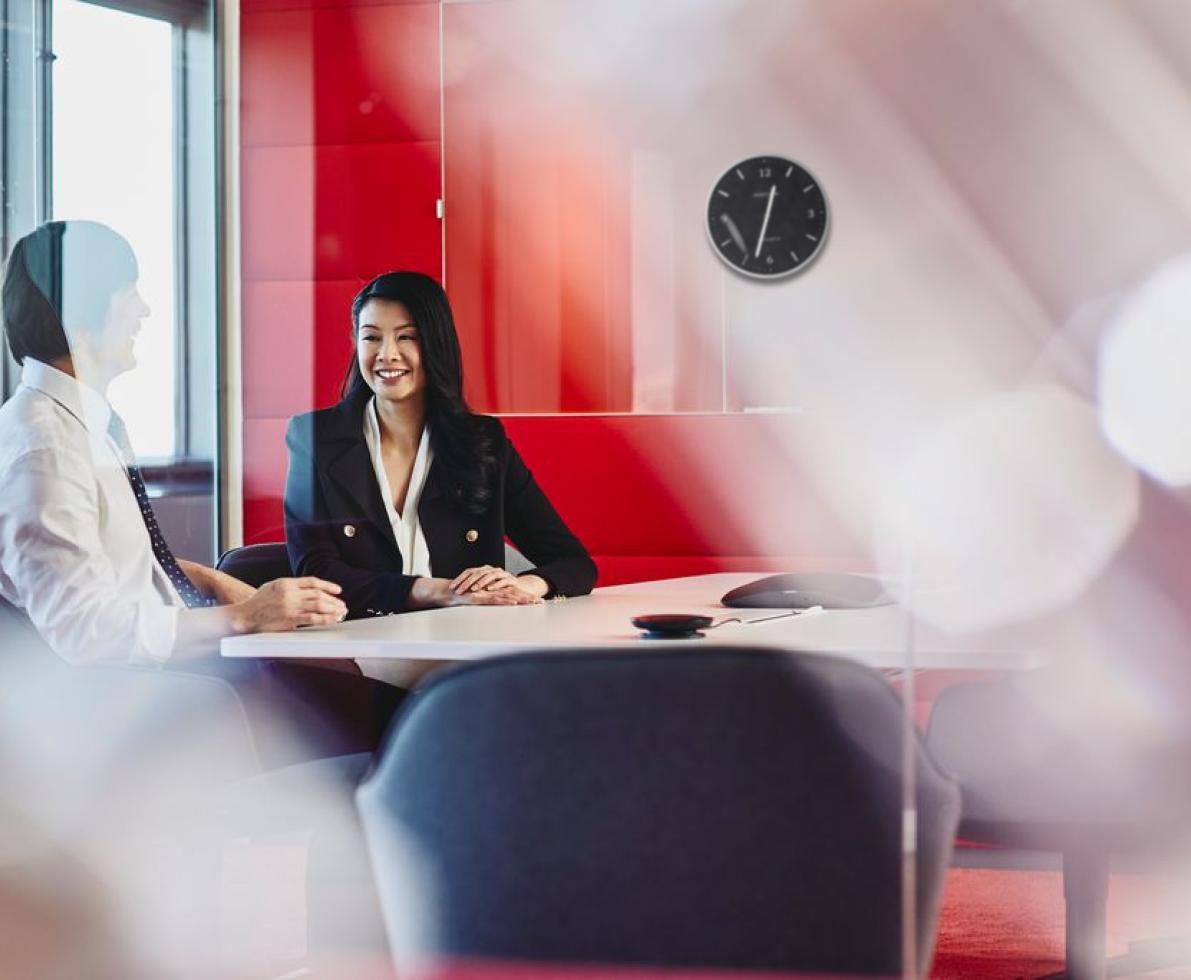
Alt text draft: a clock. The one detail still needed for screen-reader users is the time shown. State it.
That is 12:33
